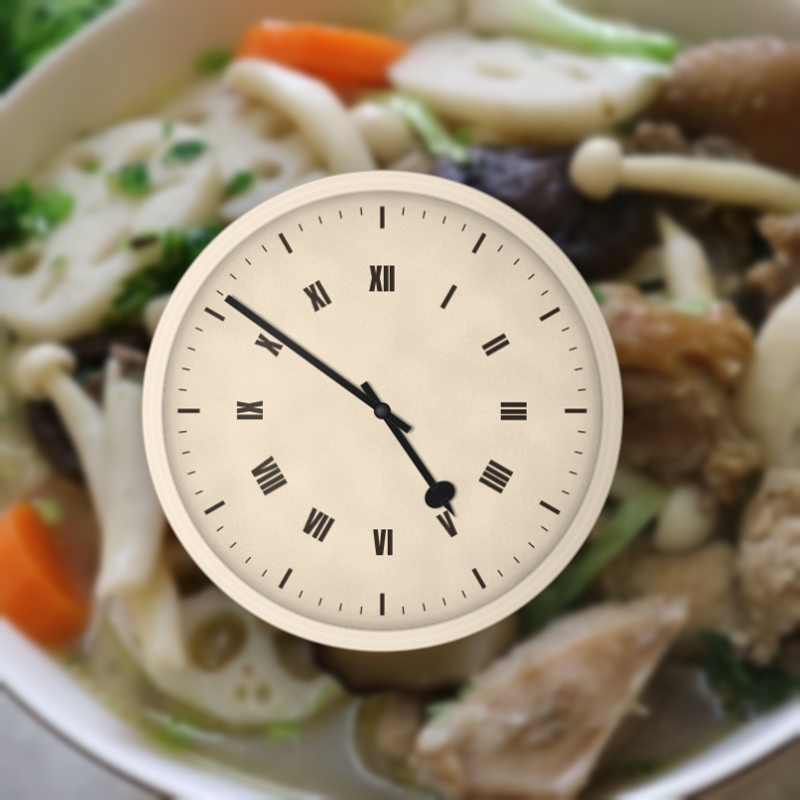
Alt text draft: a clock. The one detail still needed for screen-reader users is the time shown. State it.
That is 4:51
